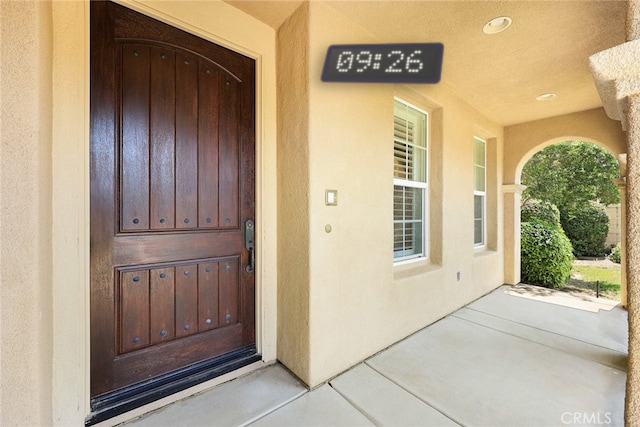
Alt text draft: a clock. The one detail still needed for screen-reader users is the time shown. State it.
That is 9:26
